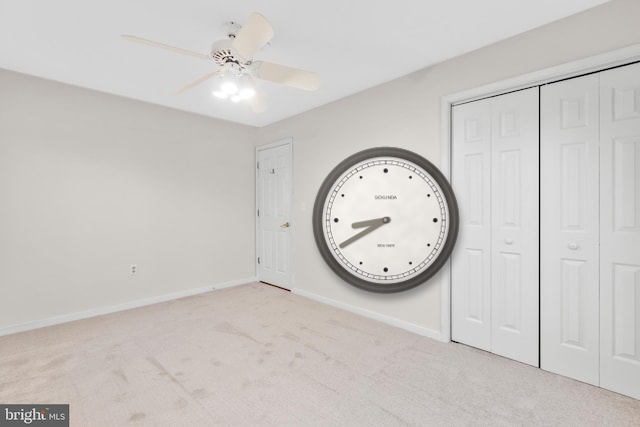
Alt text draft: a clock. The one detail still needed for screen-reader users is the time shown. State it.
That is 8:40
